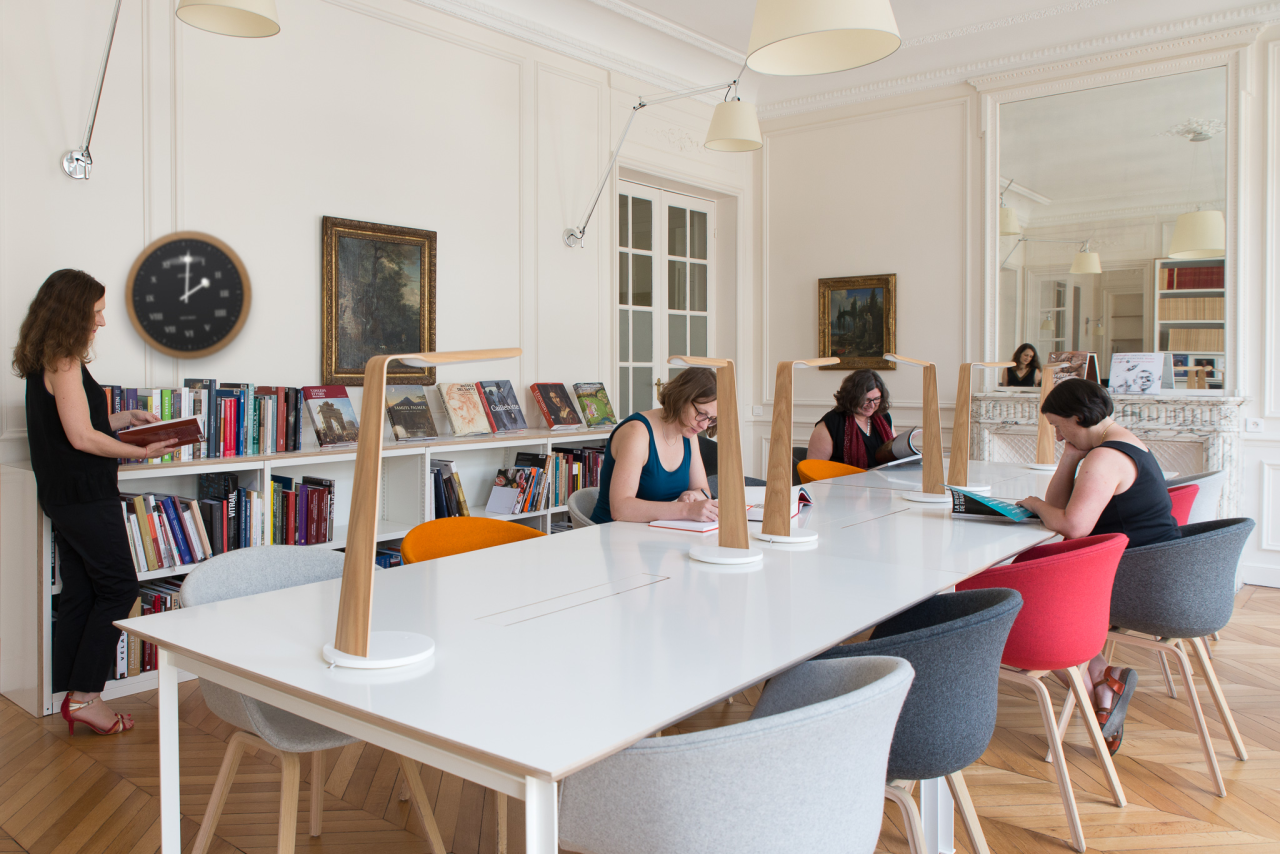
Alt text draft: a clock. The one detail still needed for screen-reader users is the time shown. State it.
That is 2:01
